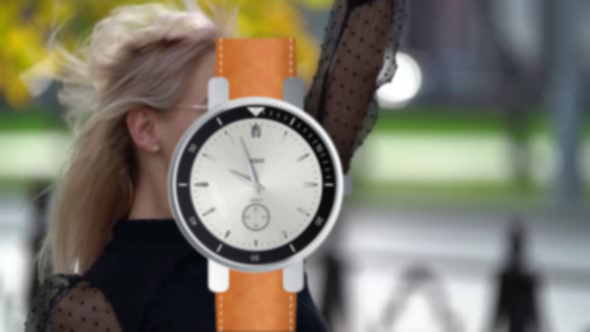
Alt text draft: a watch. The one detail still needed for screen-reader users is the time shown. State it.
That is 9:57
